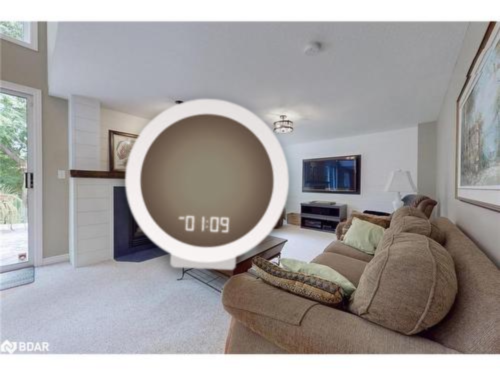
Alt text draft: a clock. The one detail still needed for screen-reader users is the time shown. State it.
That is 1:09
